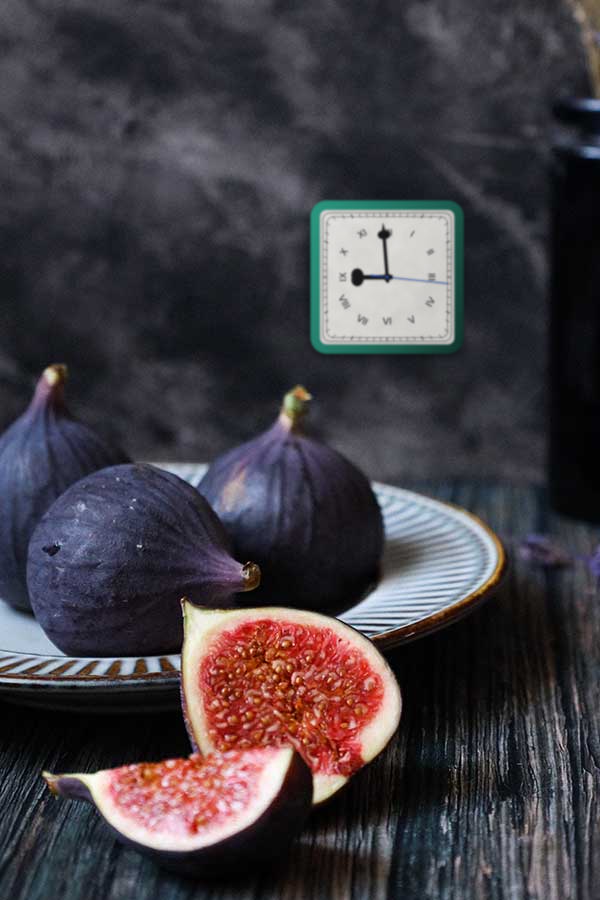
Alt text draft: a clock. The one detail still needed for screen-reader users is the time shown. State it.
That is 8:59:16
